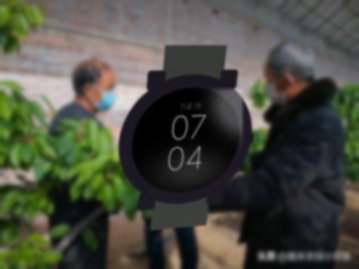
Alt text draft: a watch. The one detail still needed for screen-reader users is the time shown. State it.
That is 7:04
